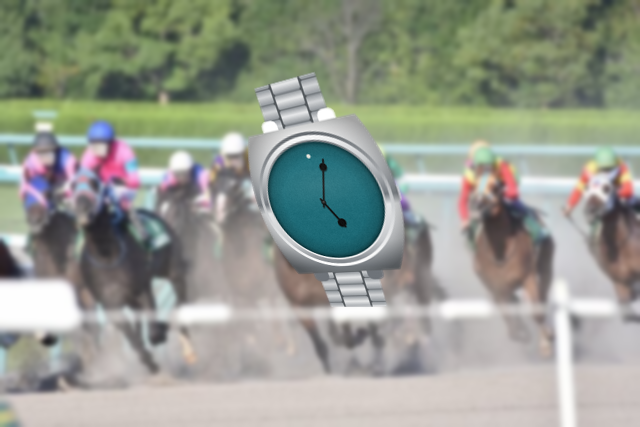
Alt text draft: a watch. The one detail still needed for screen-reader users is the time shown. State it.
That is 5:03
